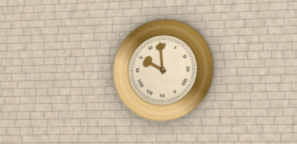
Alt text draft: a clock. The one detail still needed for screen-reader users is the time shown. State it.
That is 9:59
